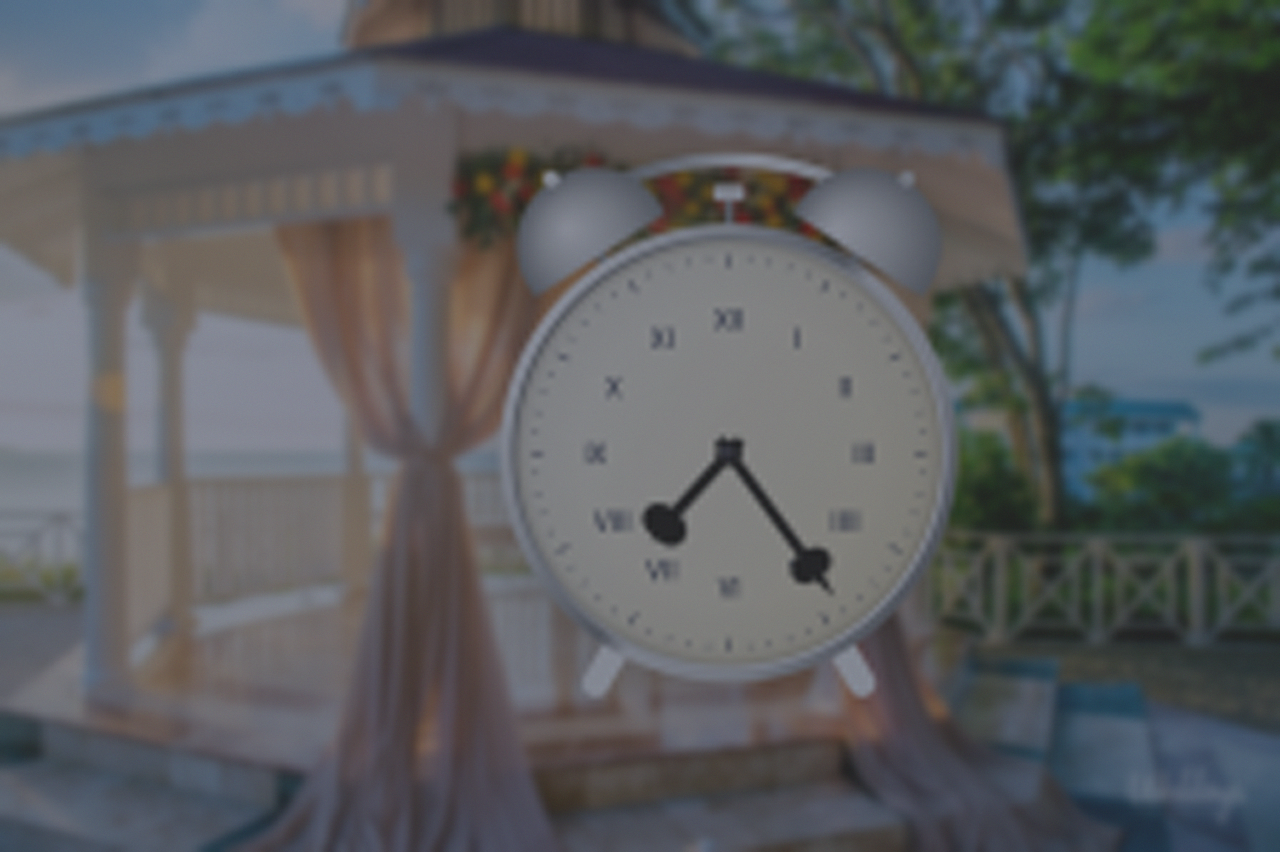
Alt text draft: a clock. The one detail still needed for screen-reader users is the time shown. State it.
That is 7:24
